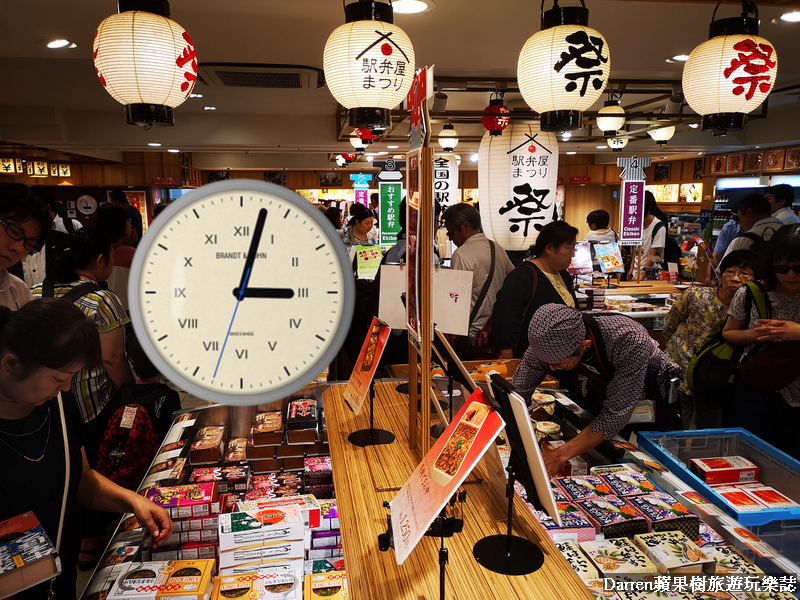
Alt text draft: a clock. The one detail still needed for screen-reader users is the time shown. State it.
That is 3:02:33
